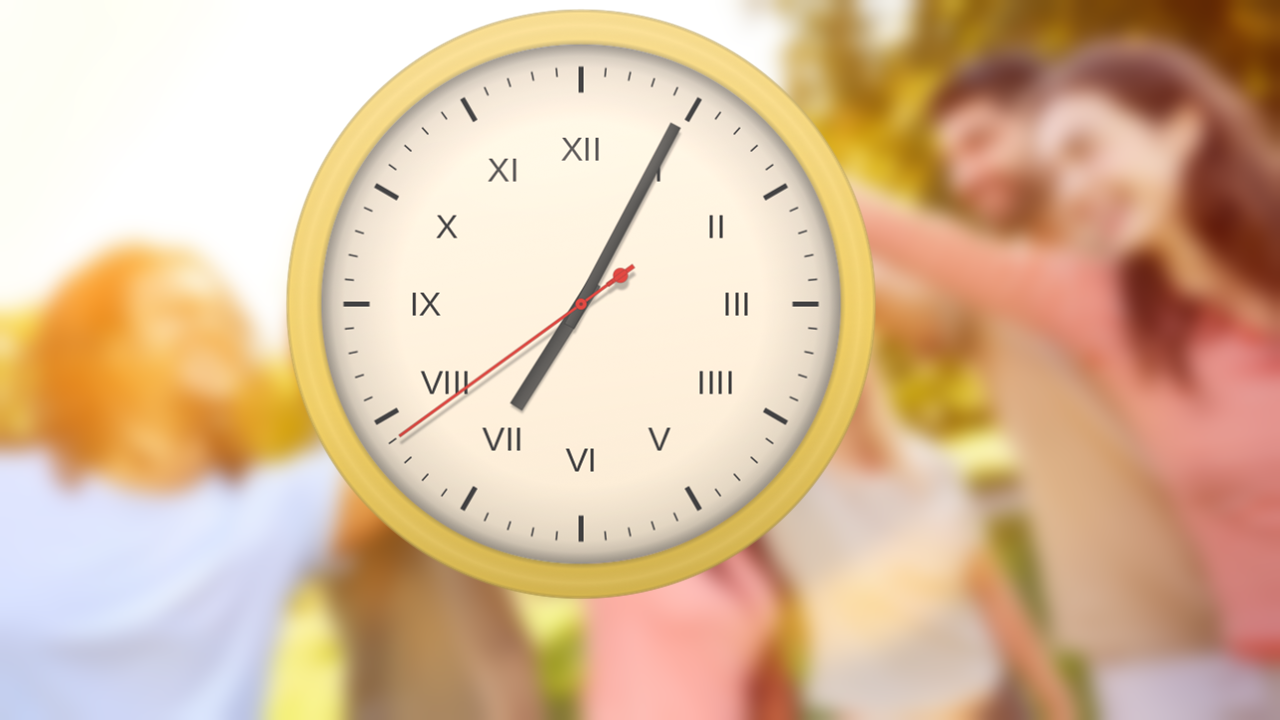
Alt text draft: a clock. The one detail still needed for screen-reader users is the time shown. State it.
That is 7:04:39
